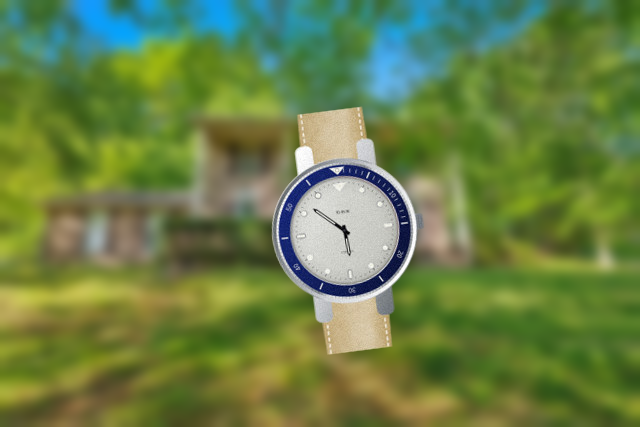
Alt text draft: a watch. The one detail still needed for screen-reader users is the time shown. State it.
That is 5:52
